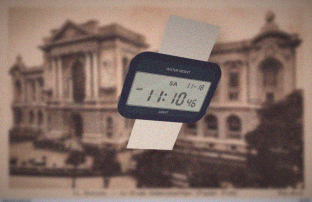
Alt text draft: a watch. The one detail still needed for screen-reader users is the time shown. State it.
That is 11:10:46
